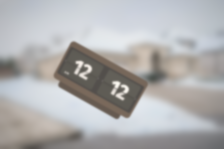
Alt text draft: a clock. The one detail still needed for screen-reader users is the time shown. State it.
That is 12:12
